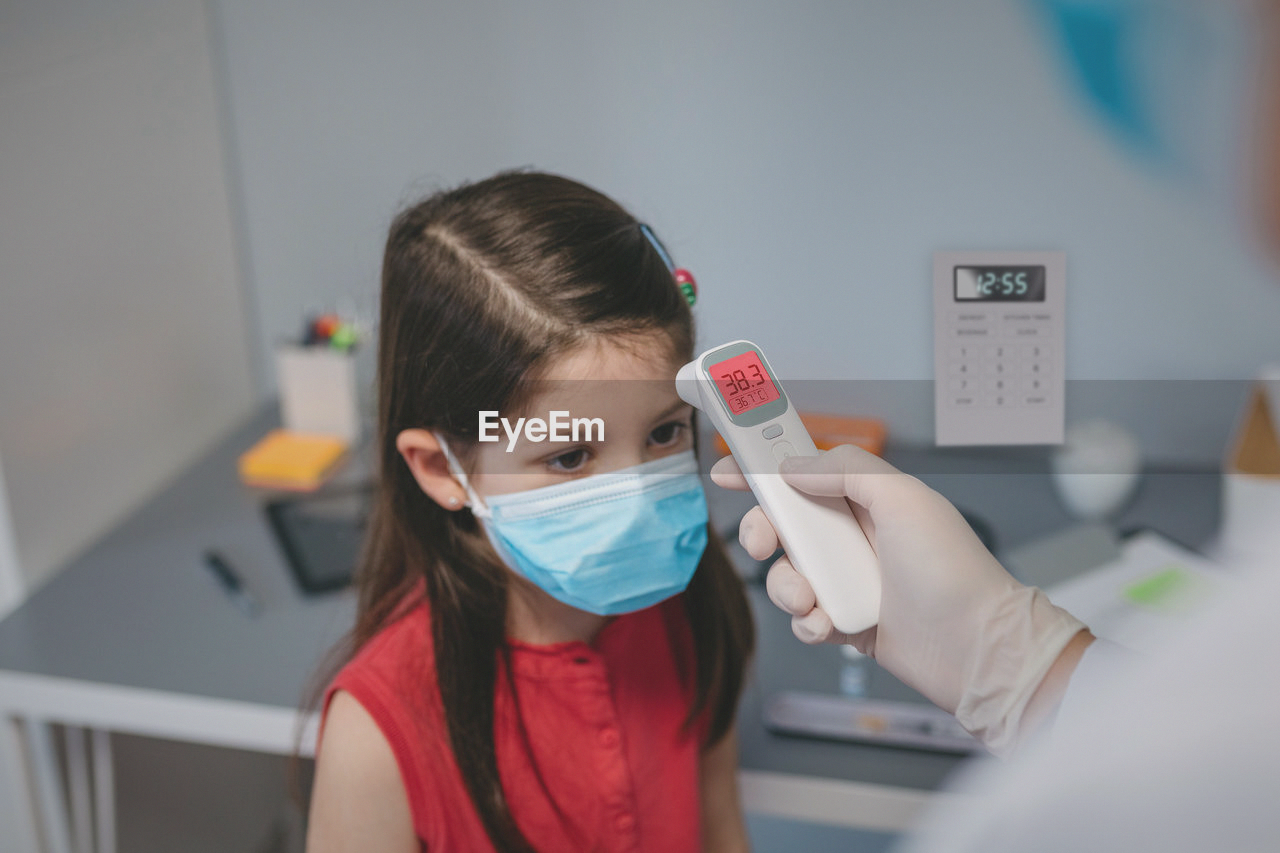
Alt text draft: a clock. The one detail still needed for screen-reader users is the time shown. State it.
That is 12:55
